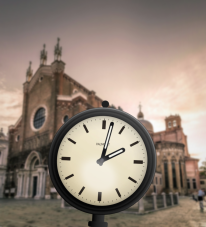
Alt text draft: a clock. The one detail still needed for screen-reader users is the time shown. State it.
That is 2:02
